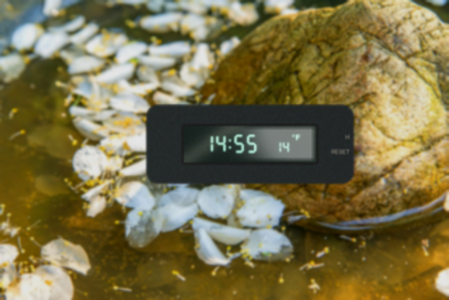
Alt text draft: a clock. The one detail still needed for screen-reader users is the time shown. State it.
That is 14:55
